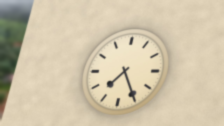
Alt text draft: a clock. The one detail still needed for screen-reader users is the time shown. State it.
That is 7:25
